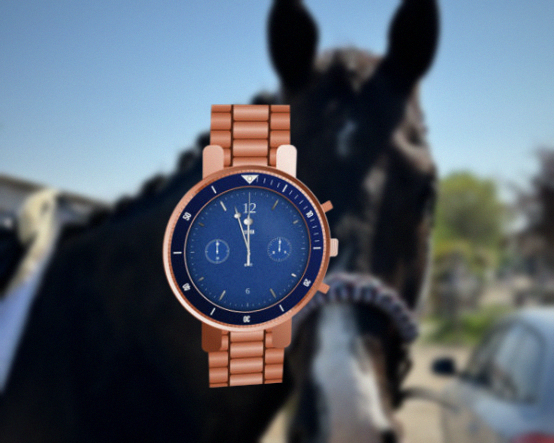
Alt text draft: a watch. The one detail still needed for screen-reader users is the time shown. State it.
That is 11:57
